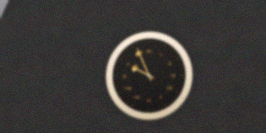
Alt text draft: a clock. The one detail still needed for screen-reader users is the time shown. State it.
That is 9:56
